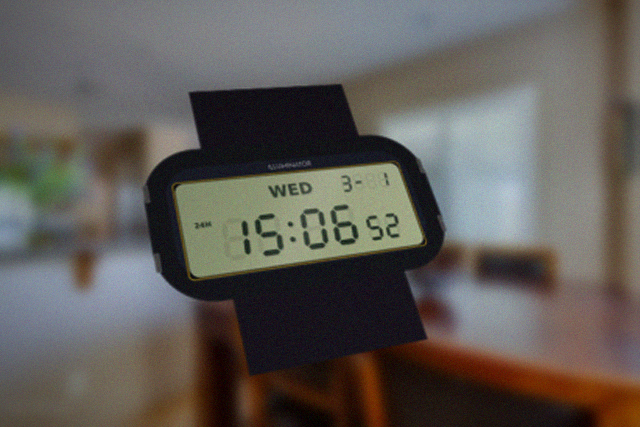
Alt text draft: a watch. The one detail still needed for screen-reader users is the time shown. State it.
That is 15:06:52
